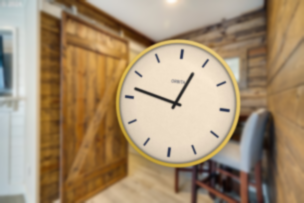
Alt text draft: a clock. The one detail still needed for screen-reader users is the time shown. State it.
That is 12:47
